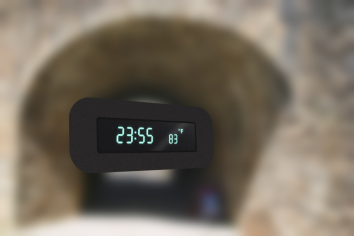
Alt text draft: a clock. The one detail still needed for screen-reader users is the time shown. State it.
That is 23:55
